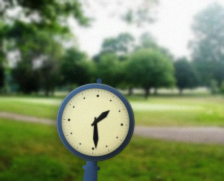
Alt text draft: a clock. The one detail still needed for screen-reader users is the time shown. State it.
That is 1:29
